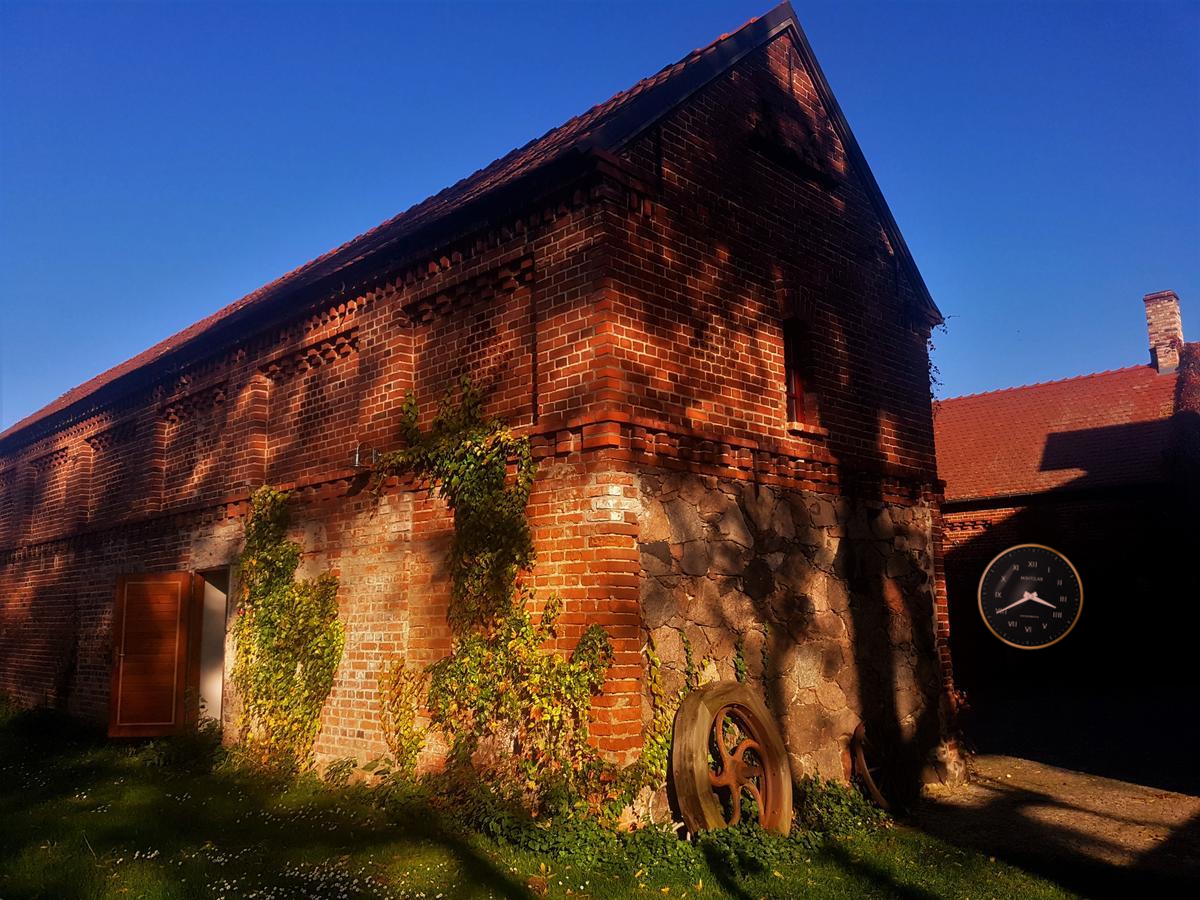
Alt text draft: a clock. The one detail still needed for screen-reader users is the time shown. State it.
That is 3:40
